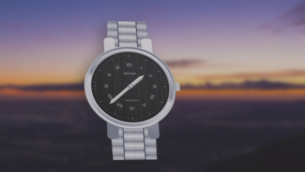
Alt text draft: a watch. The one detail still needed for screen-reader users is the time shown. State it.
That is 1:38
